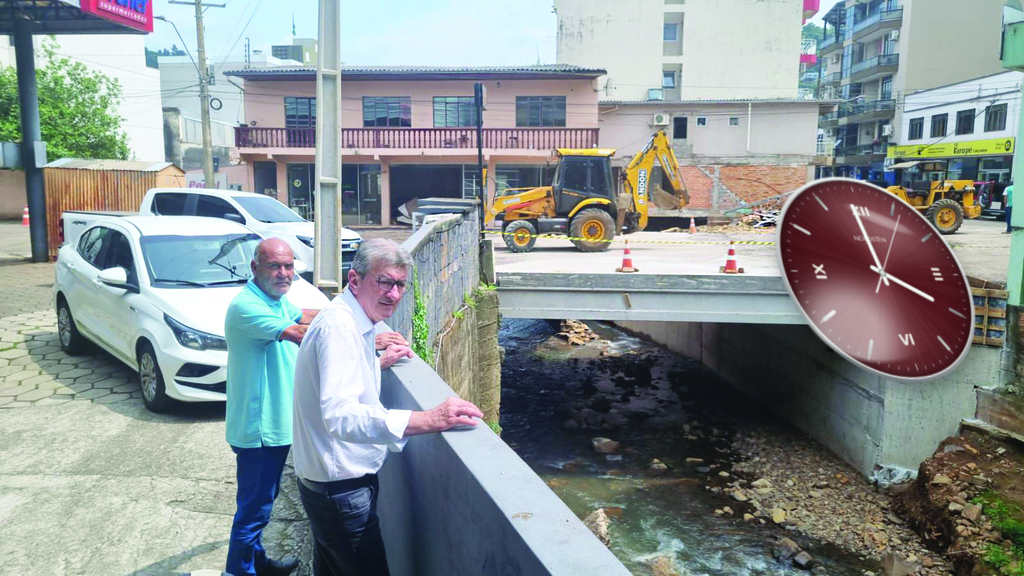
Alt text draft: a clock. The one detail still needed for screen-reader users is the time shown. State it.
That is 3:59:06
